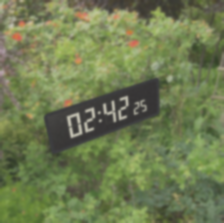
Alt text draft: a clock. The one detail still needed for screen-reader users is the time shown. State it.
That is 2:42:25
